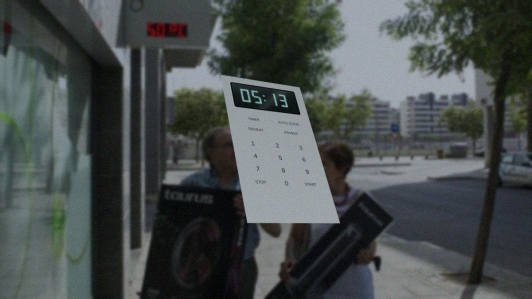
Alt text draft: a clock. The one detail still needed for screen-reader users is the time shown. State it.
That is 5:13
